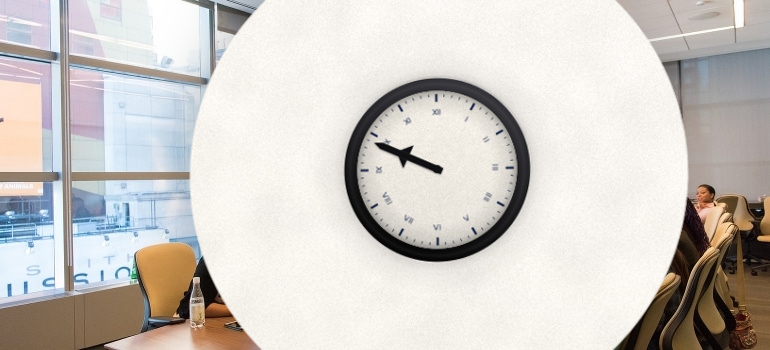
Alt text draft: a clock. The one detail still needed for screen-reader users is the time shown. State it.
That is 9:49
